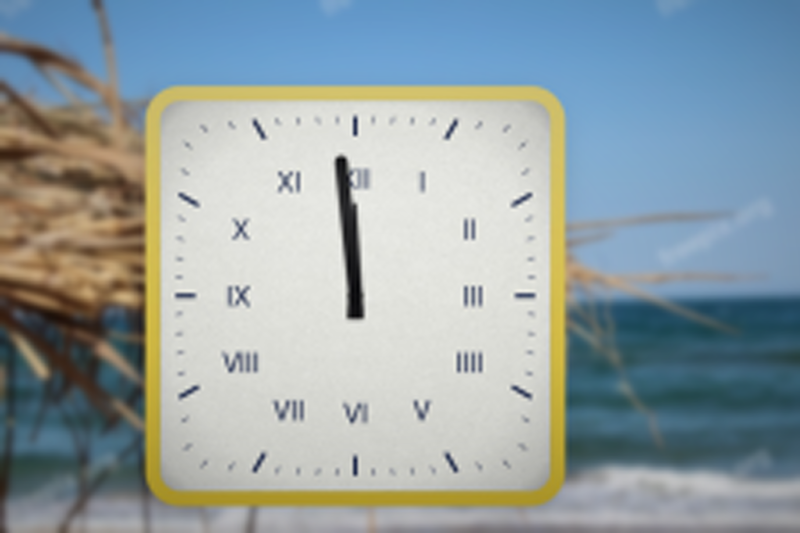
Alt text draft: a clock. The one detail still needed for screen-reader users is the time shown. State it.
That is 11:59
